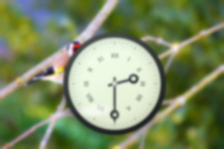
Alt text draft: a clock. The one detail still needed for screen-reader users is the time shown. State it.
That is 2:30
